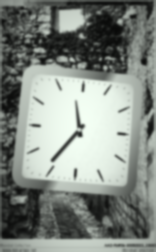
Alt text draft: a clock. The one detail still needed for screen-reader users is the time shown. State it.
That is 11:36
